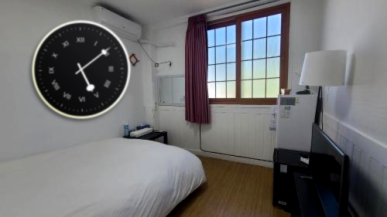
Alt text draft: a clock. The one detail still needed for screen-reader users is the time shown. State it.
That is 5:09
